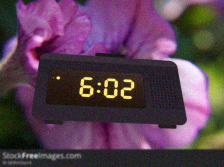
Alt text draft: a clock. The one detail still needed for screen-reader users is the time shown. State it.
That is 6:02
